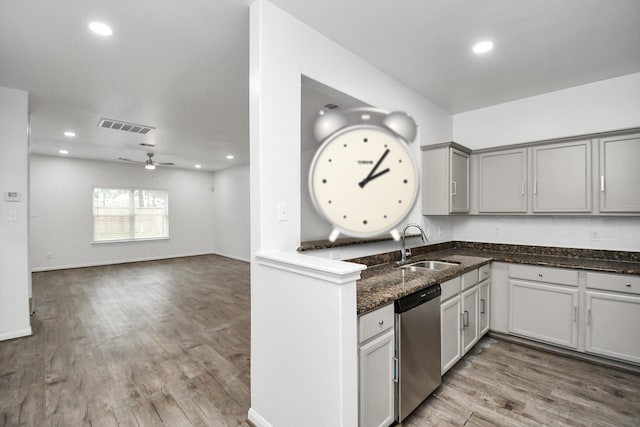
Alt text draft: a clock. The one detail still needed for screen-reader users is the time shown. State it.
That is 2:06
